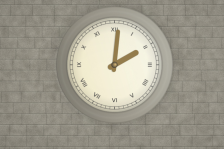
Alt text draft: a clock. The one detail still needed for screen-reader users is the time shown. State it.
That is 2:01
